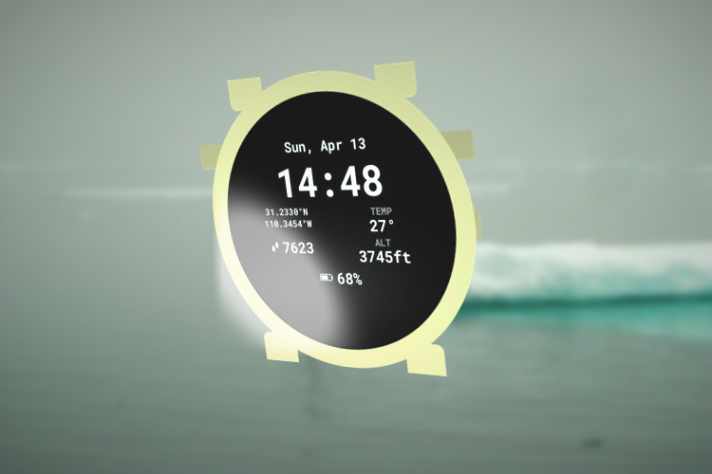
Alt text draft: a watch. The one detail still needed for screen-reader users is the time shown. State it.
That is 14:48
